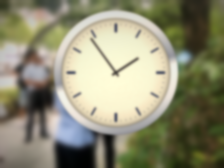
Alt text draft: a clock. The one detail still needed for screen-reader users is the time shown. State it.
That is 1:54
